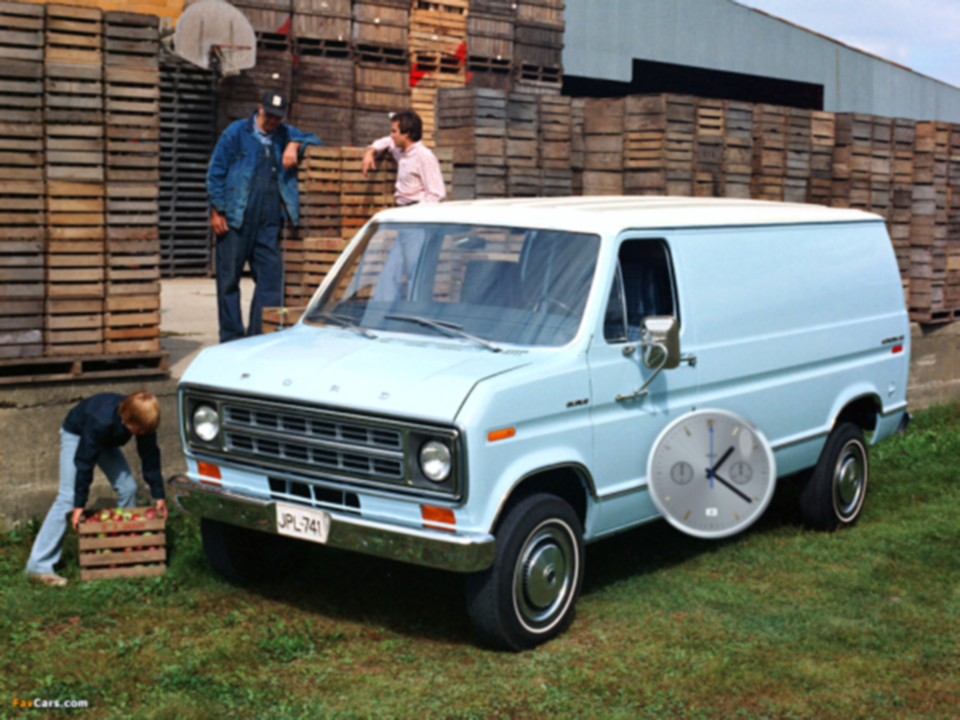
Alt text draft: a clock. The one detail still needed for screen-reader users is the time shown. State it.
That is 1:21
